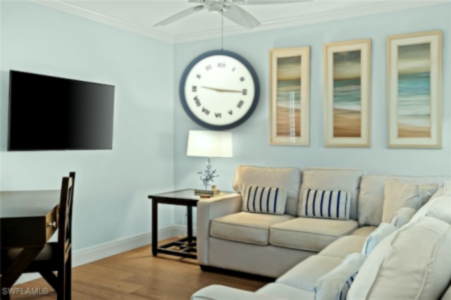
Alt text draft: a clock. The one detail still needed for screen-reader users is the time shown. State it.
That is 9:15
